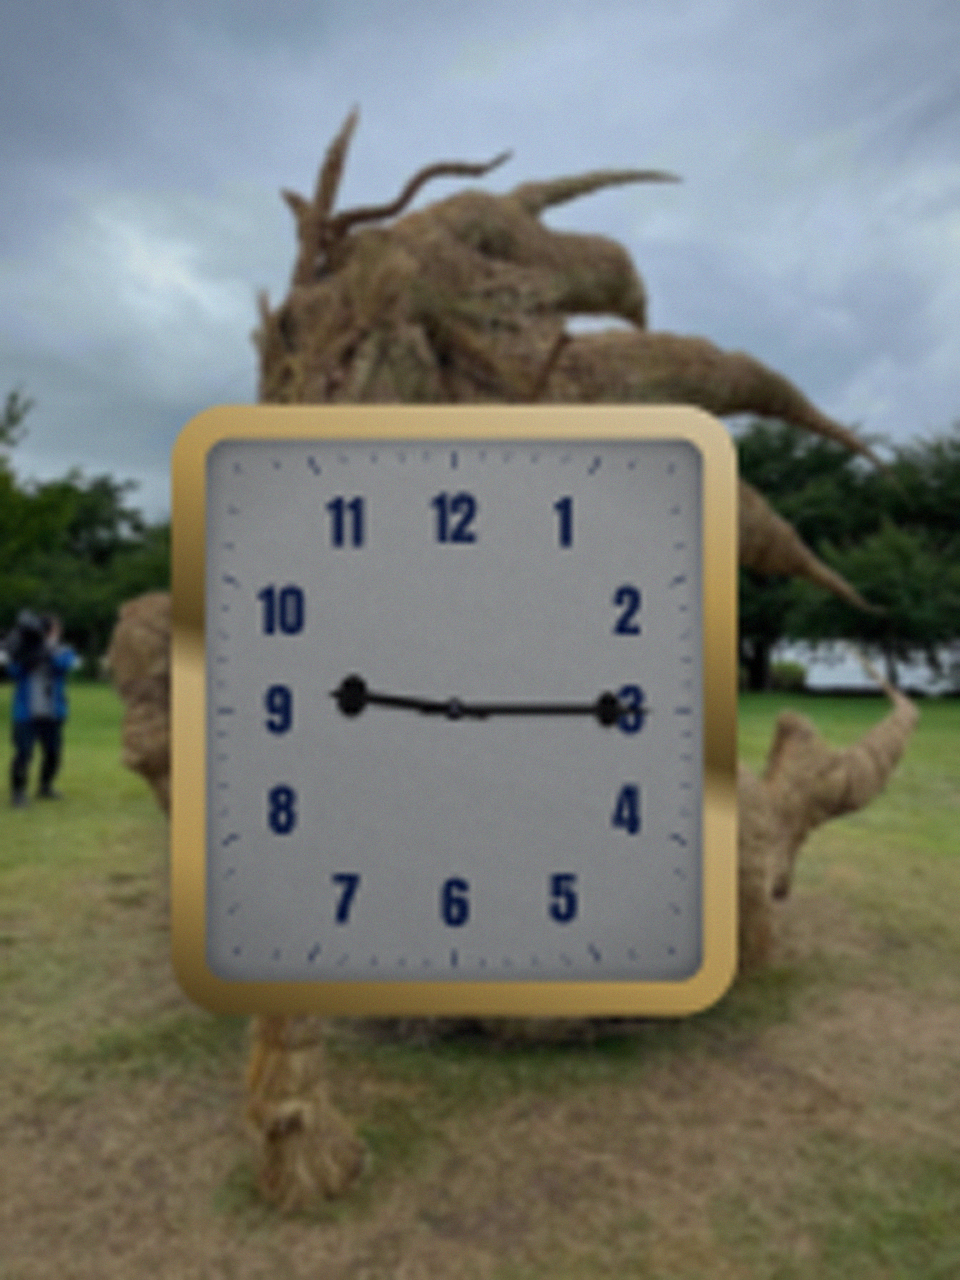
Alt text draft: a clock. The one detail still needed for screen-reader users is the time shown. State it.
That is 9:15
